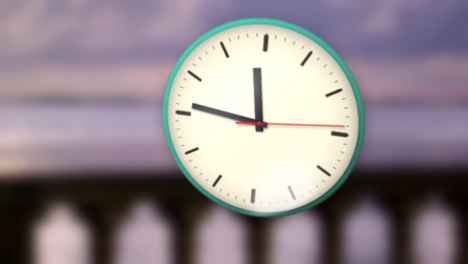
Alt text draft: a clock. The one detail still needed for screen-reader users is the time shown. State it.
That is 11:46:14
